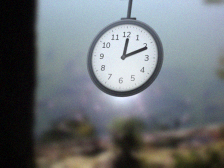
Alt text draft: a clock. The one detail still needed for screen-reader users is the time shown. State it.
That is 12:11
